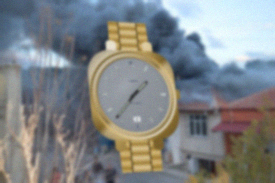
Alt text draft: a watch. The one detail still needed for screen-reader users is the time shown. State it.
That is 1:37
